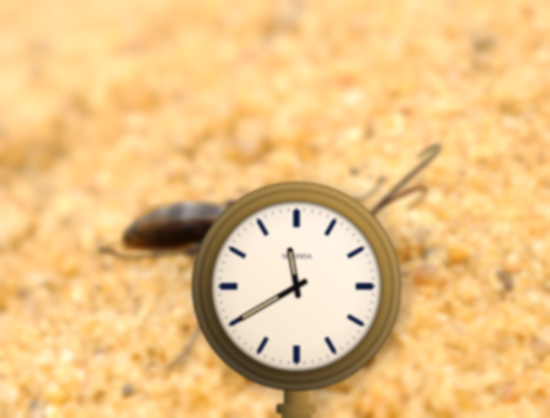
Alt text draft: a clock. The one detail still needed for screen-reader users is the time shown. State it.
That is 11:40
